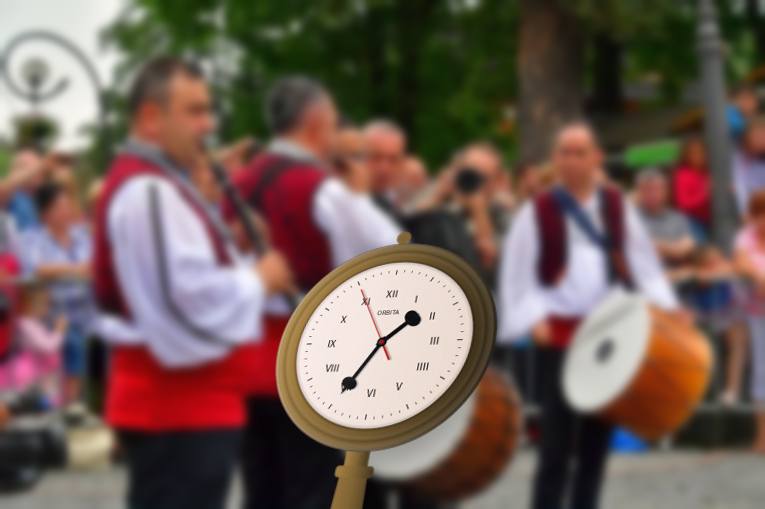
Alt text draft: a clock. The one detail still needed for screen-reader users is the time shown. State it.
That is 1:34:55
